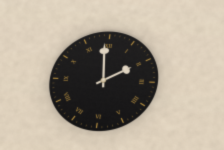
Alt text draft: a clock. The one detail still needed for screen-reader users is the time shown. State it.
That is 1:59
